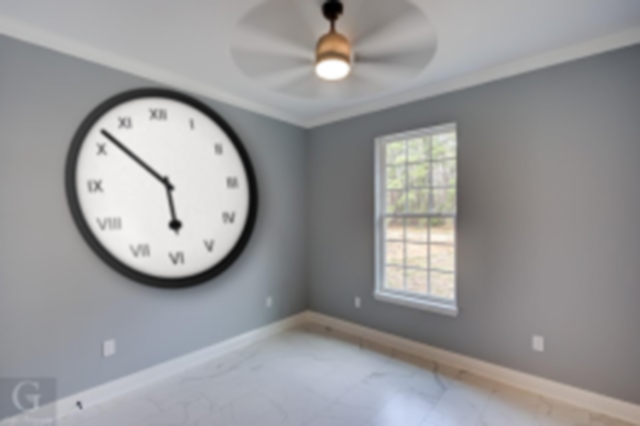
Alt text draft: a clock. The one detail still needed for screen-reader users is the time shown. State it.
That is 5:52
